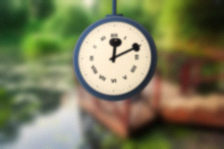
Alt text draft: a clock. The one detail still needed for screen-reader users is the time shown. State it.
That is 12:11
